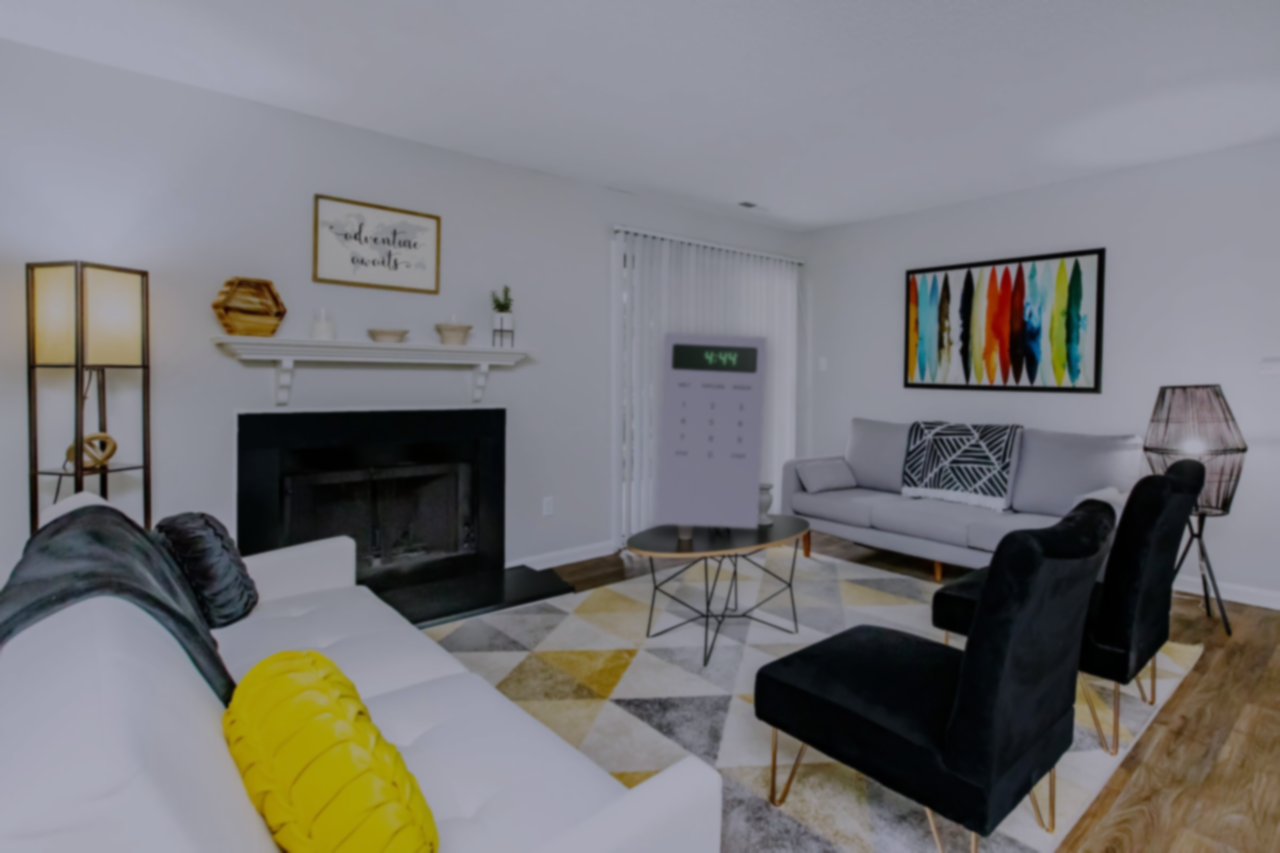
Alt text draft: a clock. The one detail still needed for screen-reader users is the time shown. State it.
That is 4:44
